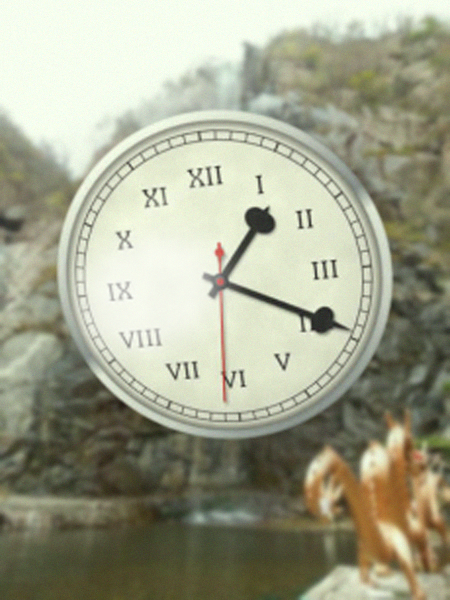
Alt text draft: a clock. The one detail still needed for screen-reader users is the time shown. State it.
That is 1:19:31
